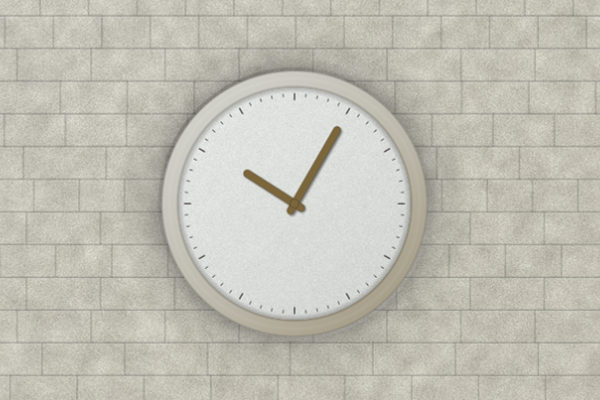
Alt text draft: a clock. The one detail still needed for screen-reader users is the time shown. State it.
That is 10:05
